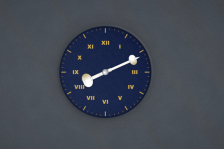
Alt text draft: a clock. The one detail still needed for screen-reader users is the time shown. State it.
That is 8:11
